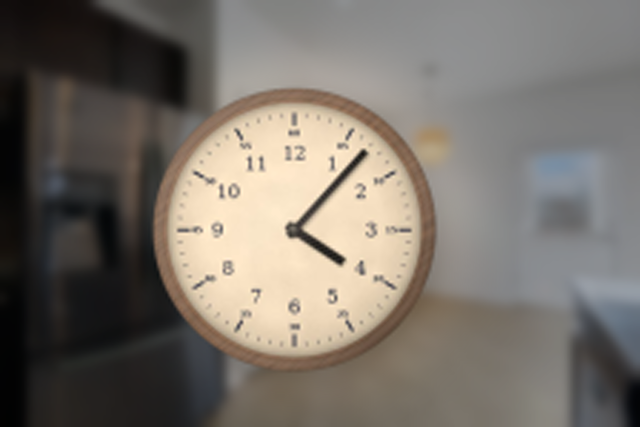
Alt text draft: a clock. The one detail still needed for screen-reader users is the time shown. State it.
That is 4:07
